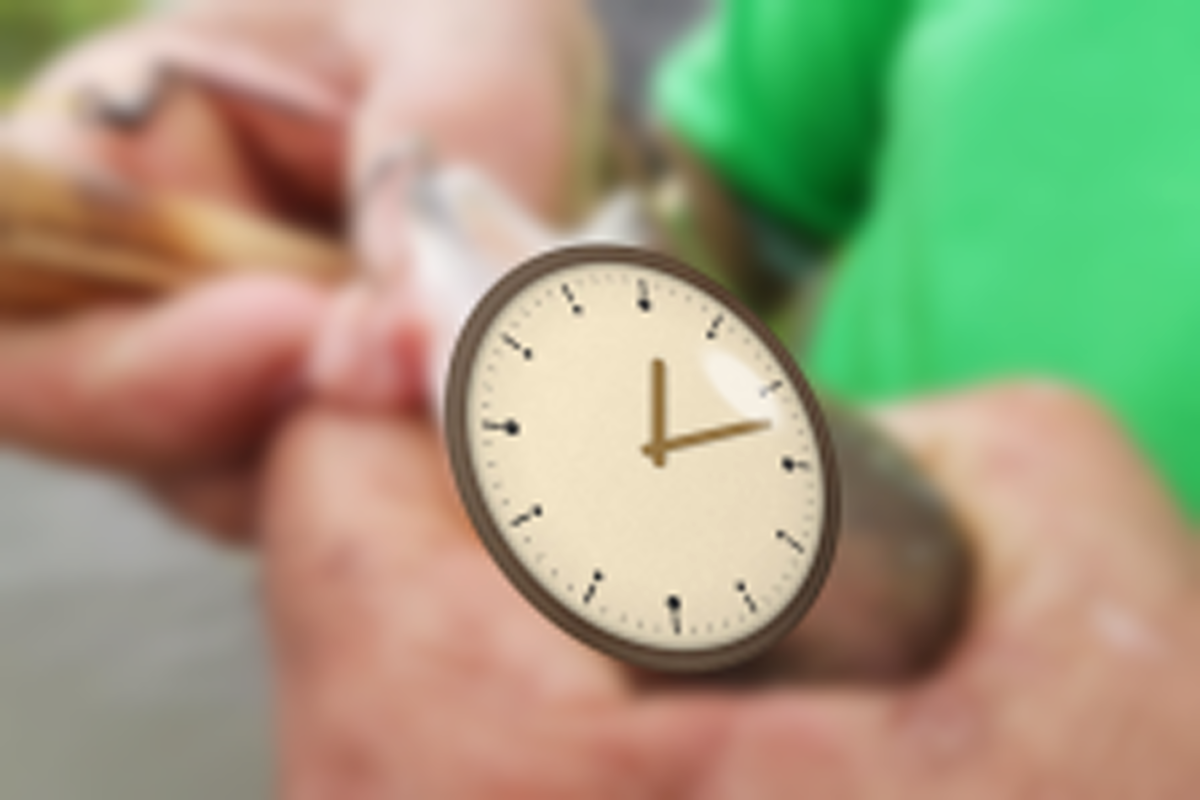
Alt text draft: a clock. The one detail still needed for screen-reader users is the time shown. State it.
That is 12:12
